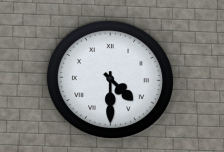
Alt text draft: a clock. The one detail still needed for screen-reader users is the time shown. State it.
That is 4:30
